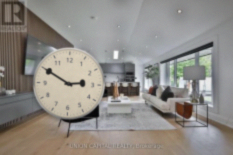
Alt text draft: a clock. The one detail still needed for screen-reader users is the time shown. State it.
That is 2:50
